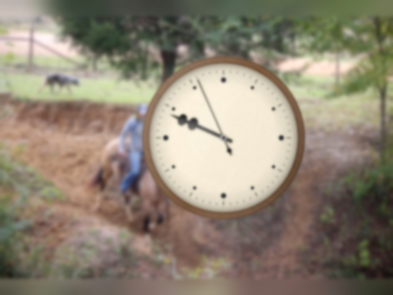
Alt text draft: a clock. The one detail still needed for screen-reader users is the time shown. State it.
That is 9:48:56
